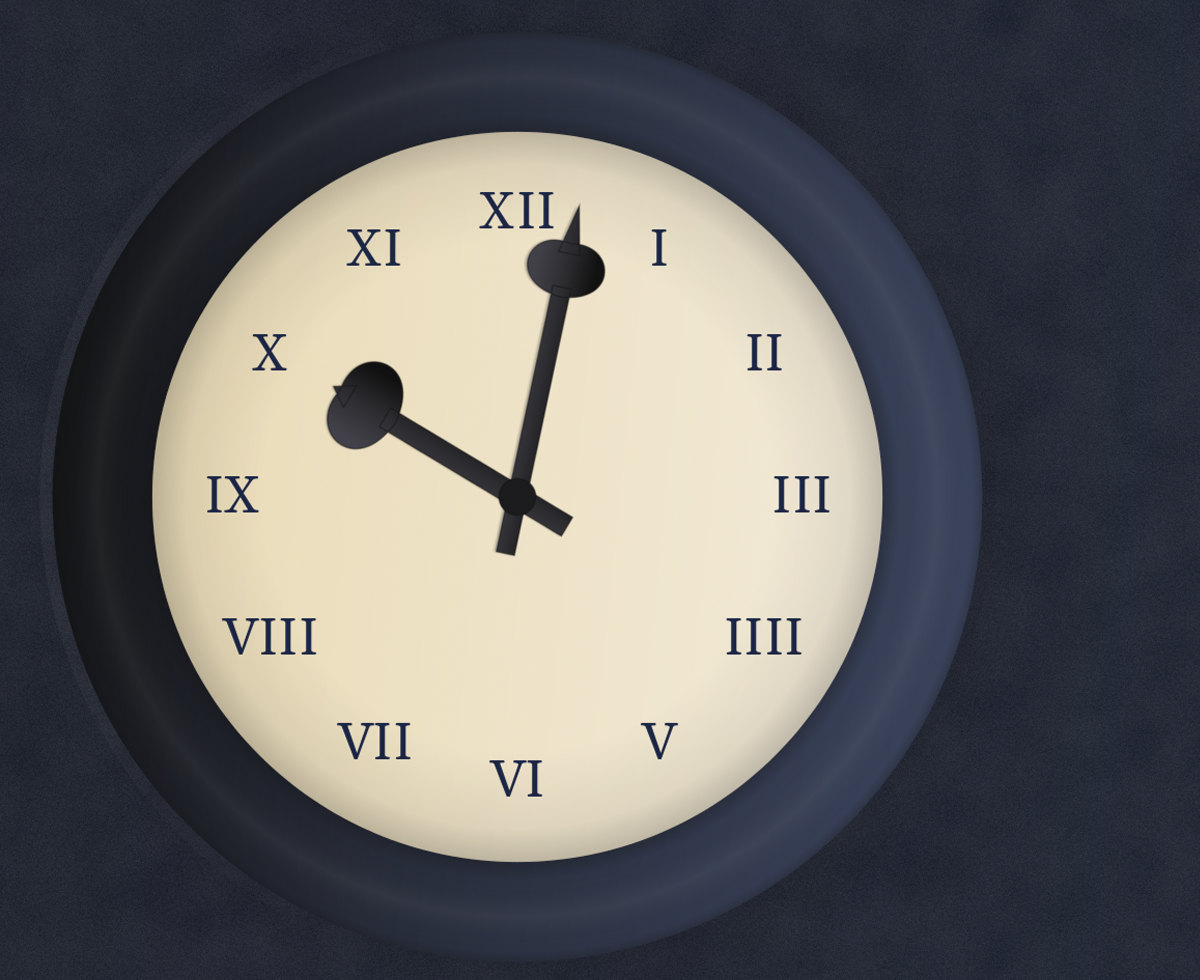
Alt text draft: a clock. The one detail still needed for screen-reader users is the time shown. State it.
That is 10:02
